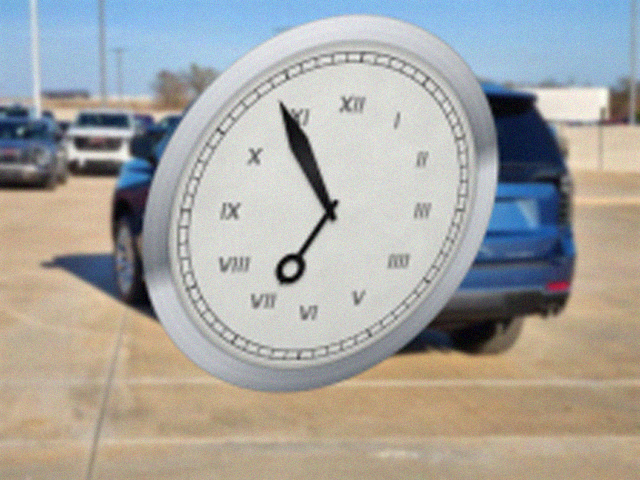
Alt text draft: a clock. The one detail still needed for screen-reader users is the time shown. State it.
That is 6:54
